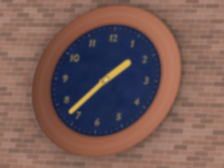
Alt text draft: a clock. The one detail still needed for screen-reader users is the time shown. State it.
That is 1:37
